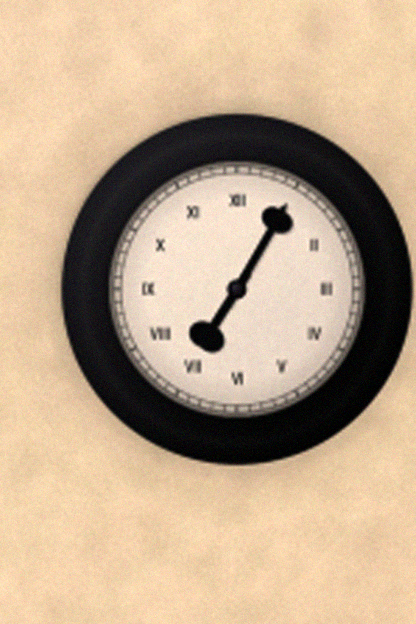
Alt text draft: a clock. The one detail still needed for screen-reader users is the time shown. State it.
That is 7:05
